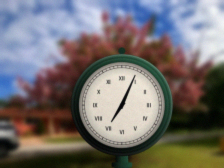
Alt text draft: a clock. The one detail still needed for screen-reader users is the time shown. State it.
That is 7:04
